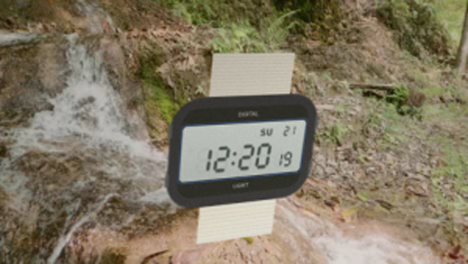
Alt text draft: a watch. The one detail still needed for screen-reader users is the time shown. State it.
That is 12:20:19
